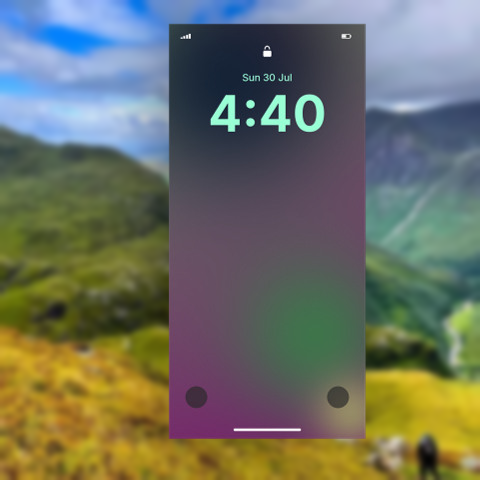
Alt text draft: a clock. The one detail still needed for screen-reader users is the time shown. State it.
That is 4:40
